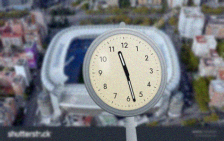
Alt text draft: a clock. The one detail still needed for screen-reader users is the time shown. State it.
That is 11:28
